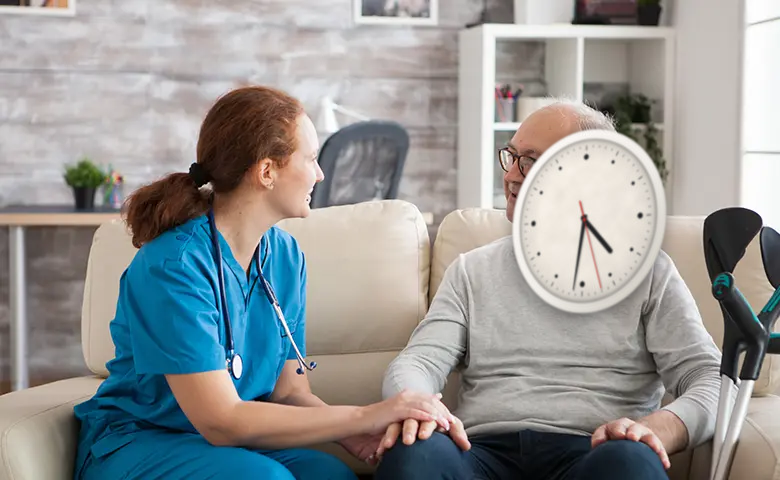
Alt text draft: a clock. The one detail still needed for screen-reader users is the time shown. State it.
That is 4:31:27
